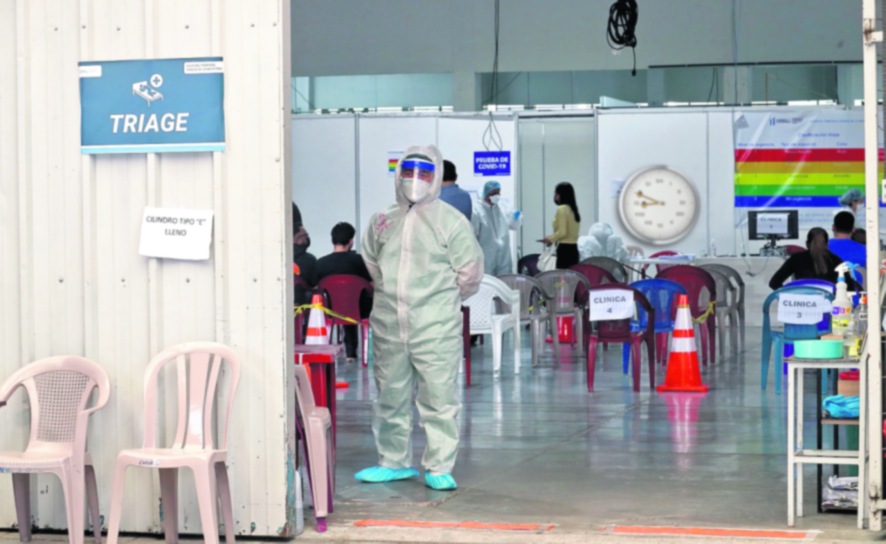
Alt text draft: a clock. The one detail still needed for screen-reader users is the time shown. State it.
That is 8:49
